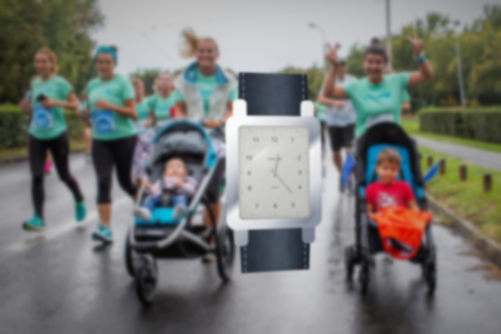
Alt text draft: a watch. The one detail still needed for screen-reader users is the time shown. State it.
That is 12:23
